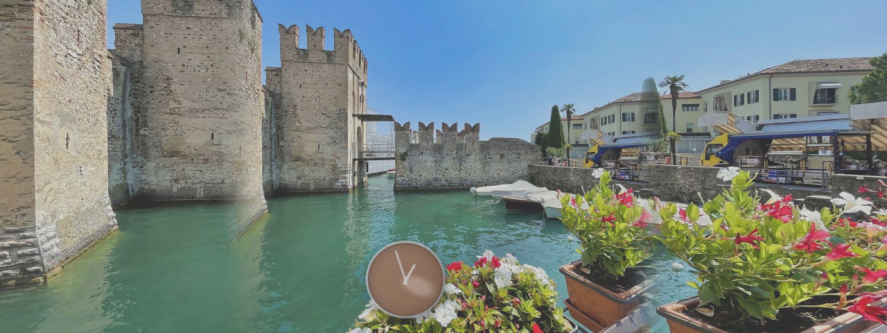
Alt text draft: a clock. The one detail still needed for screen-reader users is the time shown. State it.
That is 12:57
